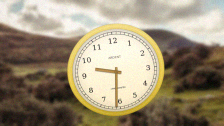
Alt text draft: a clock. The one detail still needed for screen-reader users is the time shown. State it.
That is 9:31
